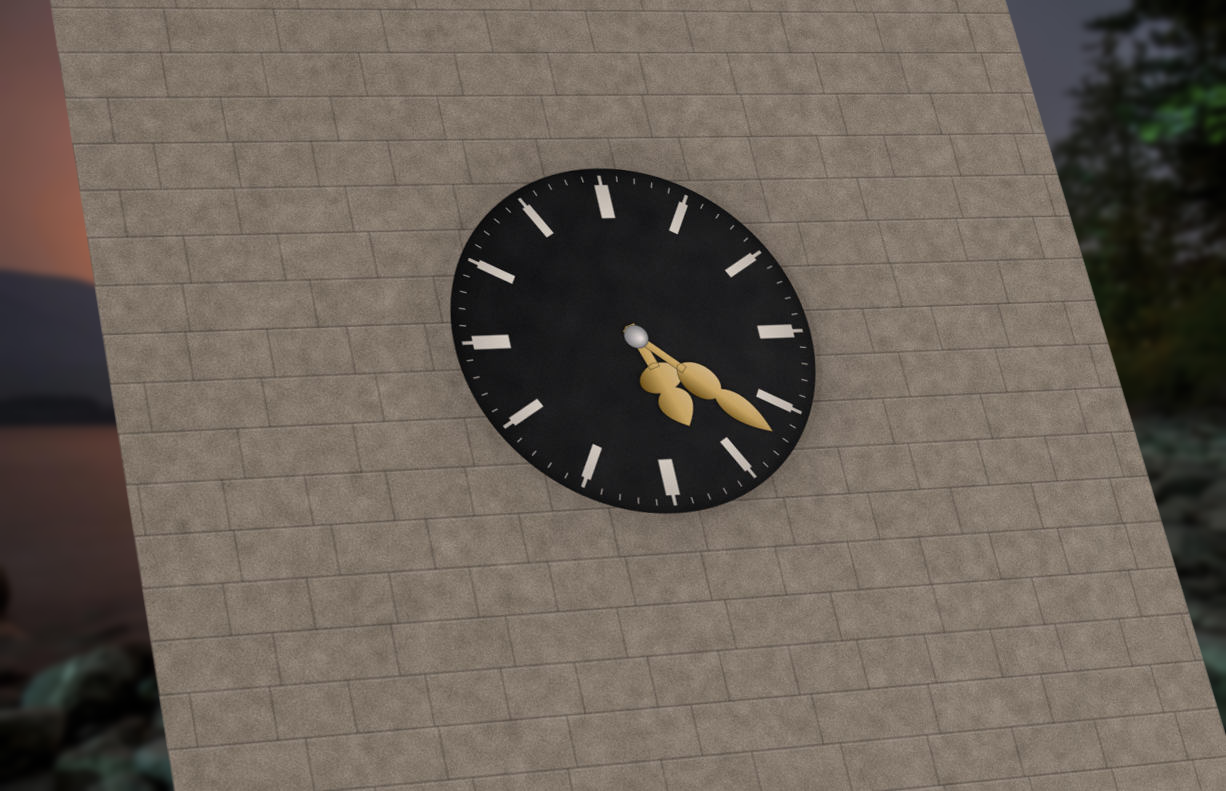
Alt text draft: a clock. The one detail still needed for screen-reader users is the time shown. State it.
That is 5:22
